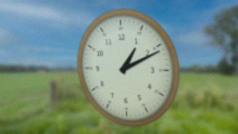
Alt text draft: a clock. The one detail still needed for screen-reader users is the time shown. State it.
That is 1:11
